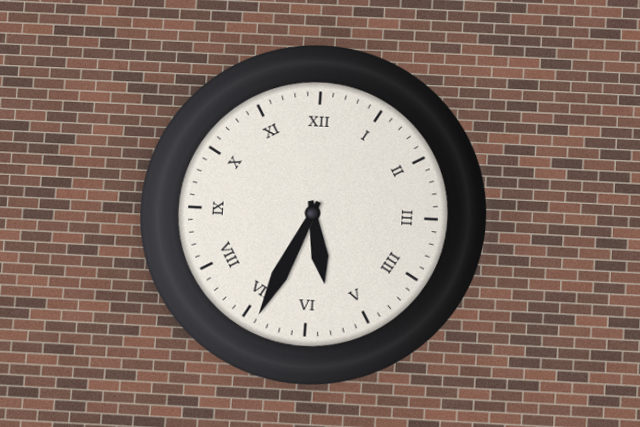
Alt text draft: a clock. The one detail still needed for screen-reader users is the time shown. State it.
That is 5:34
